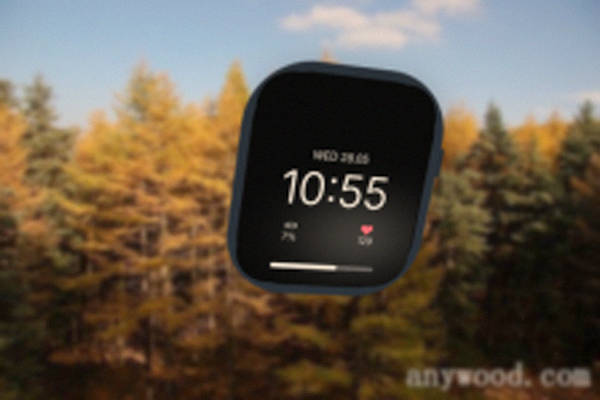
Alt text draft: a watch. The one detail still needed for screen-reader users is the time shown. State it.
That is 10:55
